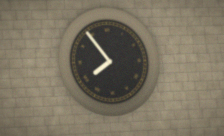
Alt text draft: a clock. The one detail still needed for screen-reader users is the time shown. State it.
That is 7:54
